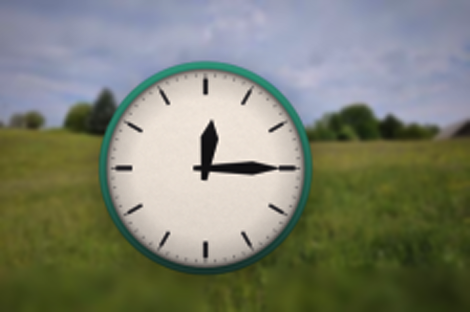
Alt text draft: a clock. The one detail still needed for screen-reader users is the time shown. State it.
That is 12:15
